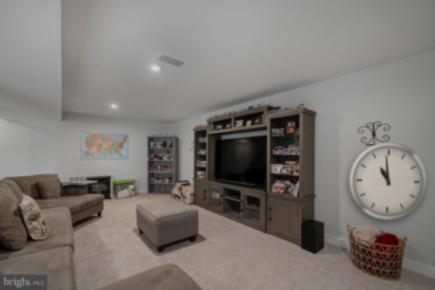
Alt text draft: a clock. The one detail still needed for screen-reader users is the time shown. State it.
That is 10:59
